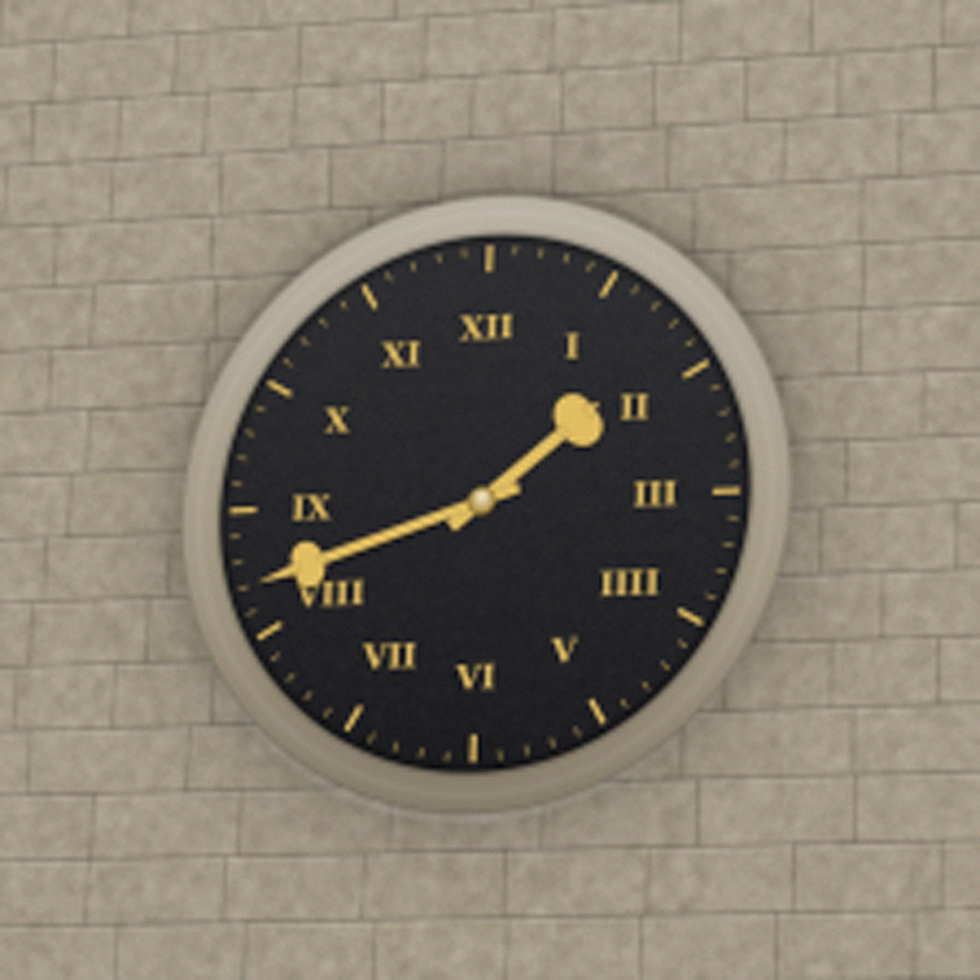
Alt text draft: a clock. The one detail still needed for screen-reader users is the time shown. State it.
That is 1:42
